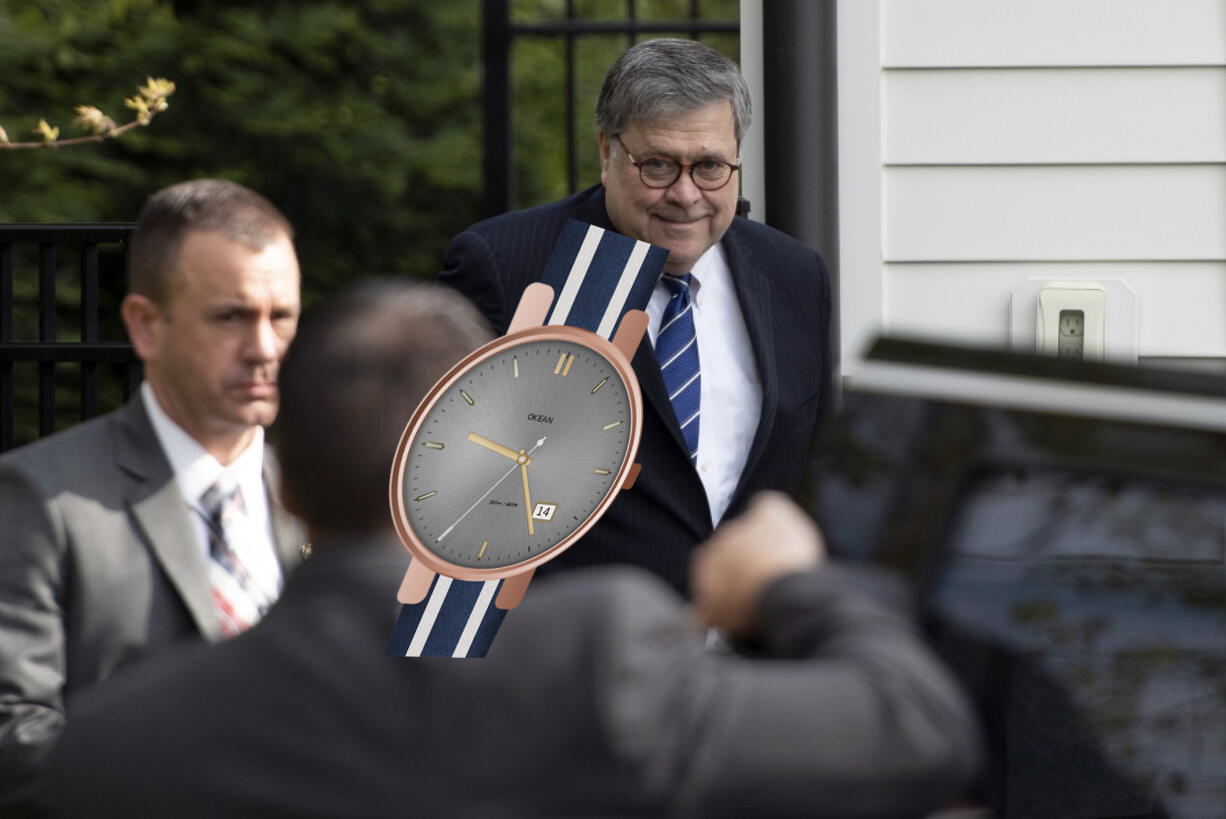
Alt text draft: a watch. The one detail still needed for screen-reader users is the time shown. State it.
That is 9:24:35
